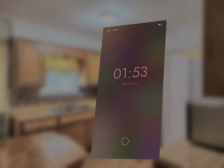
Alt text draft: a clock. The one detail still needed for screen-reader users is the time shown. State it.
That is 1:53
